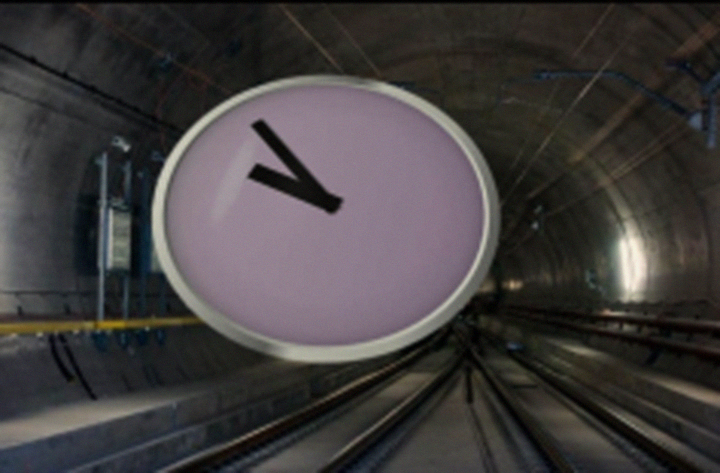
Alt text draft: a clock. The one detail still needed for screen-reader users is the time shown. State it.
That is 9:54
